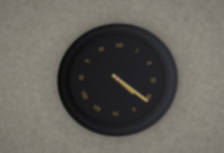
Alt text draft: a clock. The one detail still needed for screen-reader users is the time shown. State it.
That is 4:21
